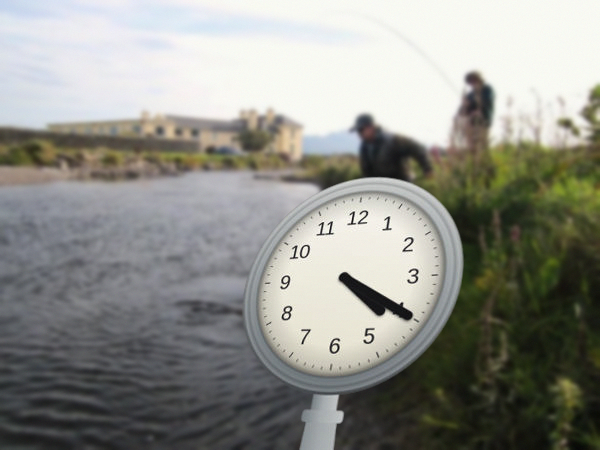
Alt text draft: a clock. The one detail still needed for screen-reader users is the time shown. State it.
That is 4:20
